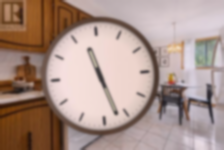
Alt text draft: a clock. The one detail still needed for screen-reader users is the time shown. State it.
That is 11:27
